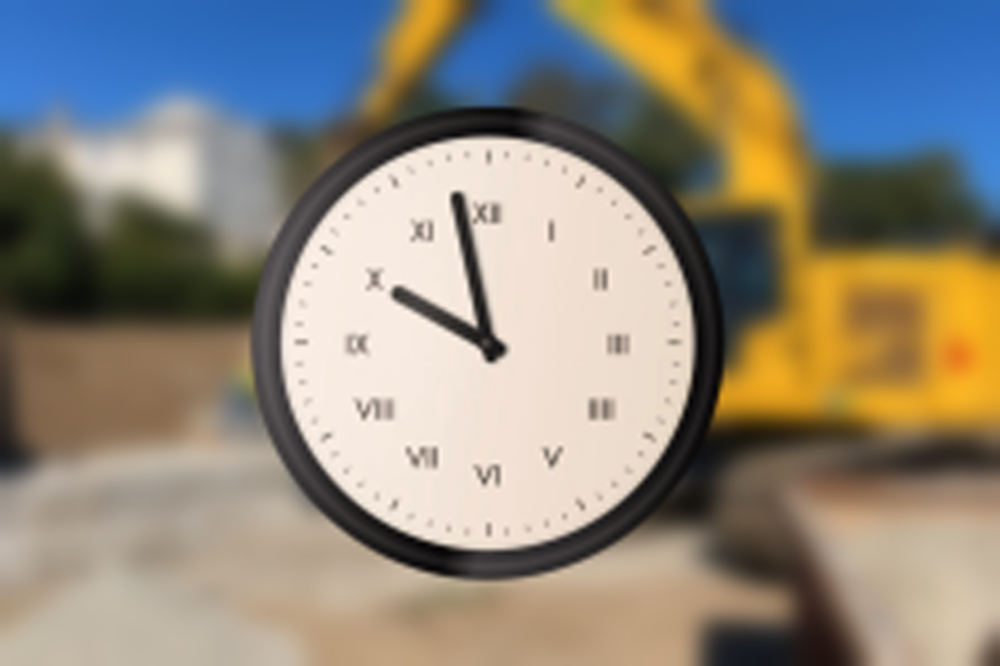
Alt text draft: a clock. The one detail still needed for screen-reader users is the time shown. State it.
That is 9:58
